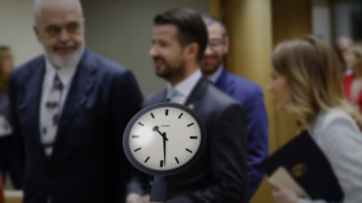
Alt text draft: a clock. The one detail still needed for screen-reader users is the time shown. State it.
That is 10:29
